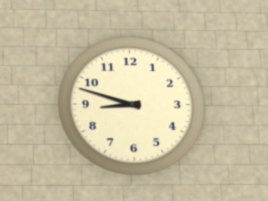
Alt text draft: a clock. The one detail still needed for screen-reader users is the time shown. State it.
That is 8:48
